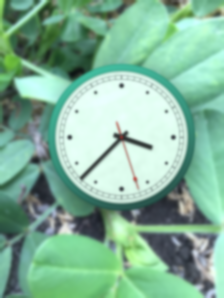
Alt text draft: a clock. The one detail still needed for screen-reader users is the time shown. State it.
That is 3:37:27
